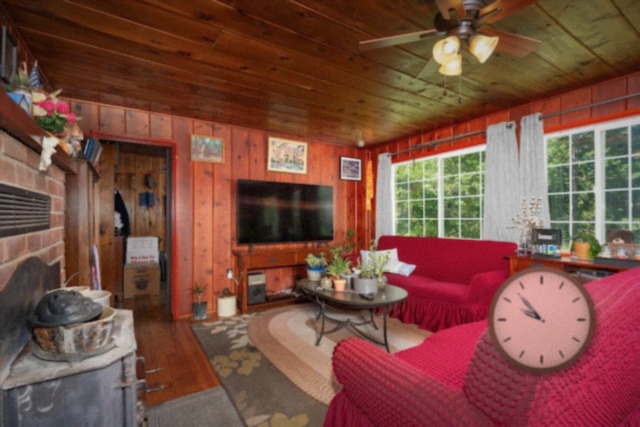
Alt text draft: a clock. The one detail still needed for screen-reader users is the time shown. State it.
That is 9:53
